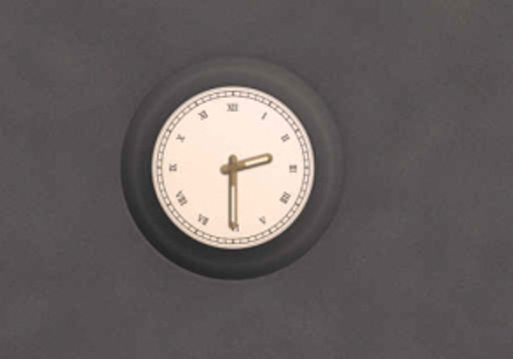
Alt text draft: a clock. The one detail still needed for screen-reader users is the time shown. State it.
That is 2:30
